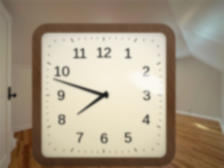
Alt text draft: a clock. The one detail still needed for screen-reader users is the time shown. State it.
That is 7:48
